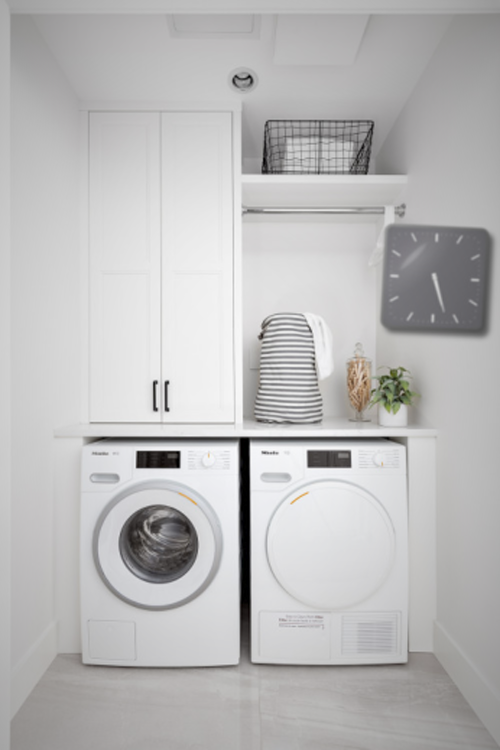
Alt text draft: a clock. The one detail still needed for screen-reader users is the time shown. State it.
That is 5:27
